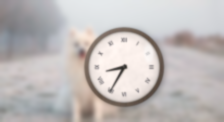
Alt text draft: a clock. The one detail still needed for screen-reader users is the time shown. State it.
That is 8:35
